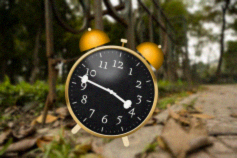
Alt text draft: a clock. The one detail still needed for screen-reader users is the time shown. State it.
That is 3:47
